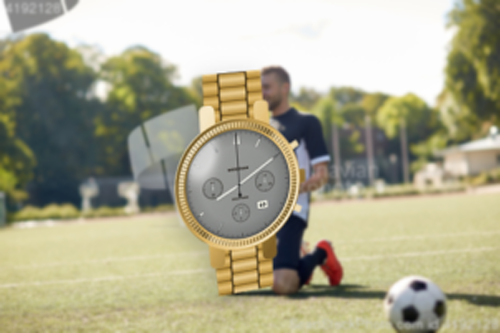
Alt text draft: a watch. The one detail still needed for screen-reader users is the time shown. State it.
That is 8:10
